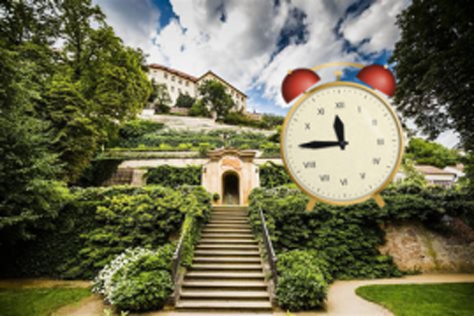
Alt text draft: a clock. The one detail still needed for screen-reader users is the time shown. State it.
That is 11:45
